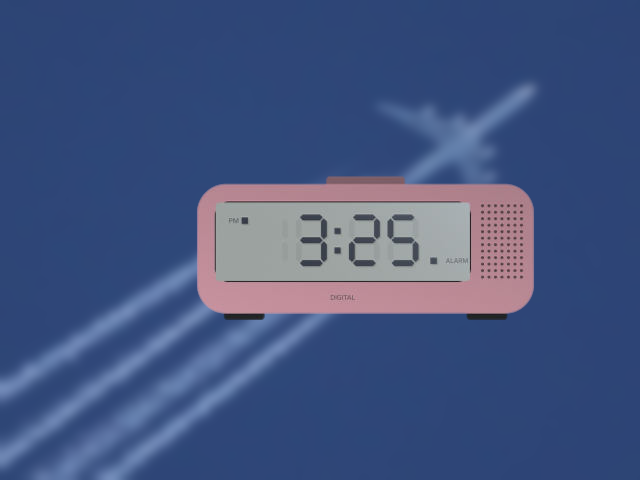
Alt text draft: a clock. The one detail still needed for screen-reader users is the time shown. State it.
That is 3:25
